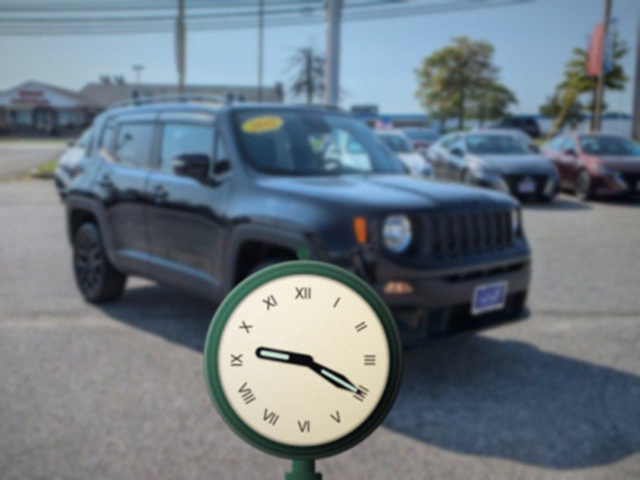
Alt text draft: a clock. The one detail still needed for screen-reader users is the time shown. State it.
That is 9:20
